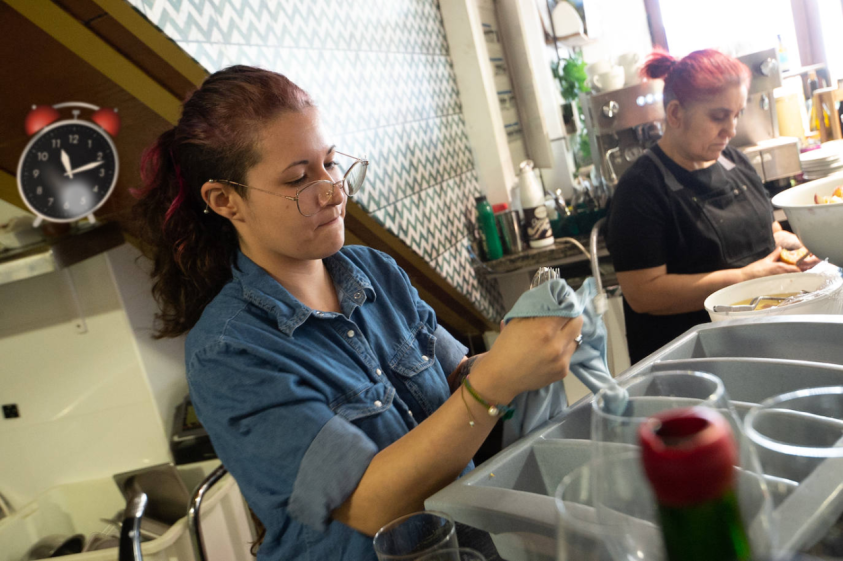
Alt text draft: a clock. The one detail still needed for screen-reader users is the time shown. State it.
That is 11:12
